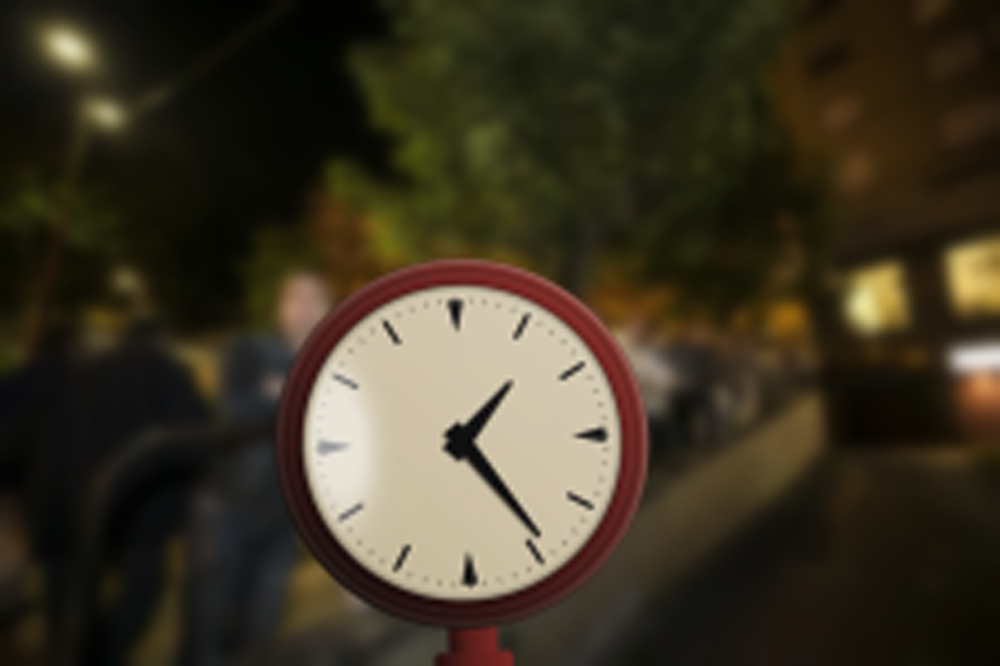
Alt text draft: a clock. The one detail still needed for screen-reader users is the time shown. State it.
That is 1:24
